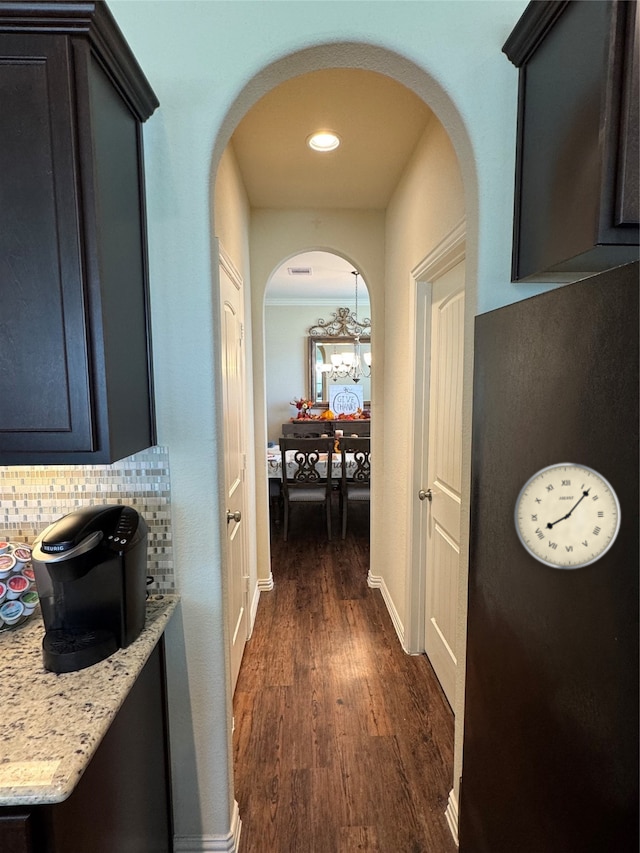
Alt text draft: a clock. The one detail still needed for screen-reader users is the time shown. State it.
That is 8:07
